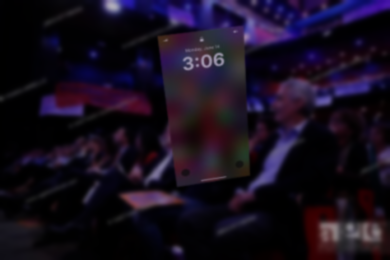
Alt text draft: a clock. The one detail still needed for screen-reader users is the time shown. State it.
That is 3:06
